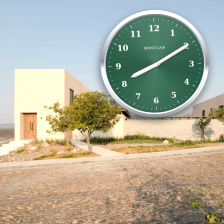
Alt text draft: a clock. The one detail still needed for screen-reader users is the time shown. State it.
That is 8:10
